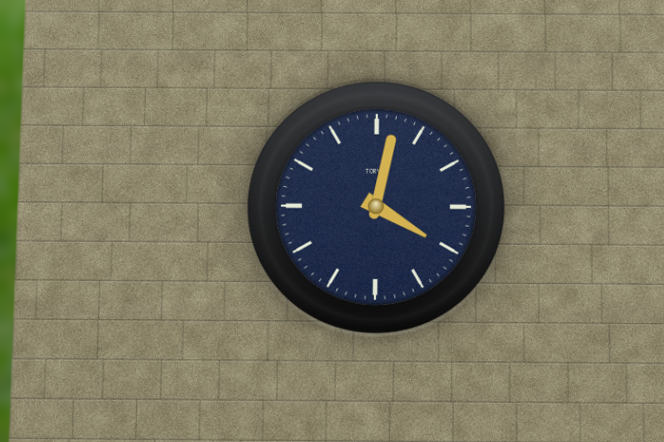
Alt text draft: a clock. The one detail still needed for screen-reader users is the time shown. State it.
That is 4:02
